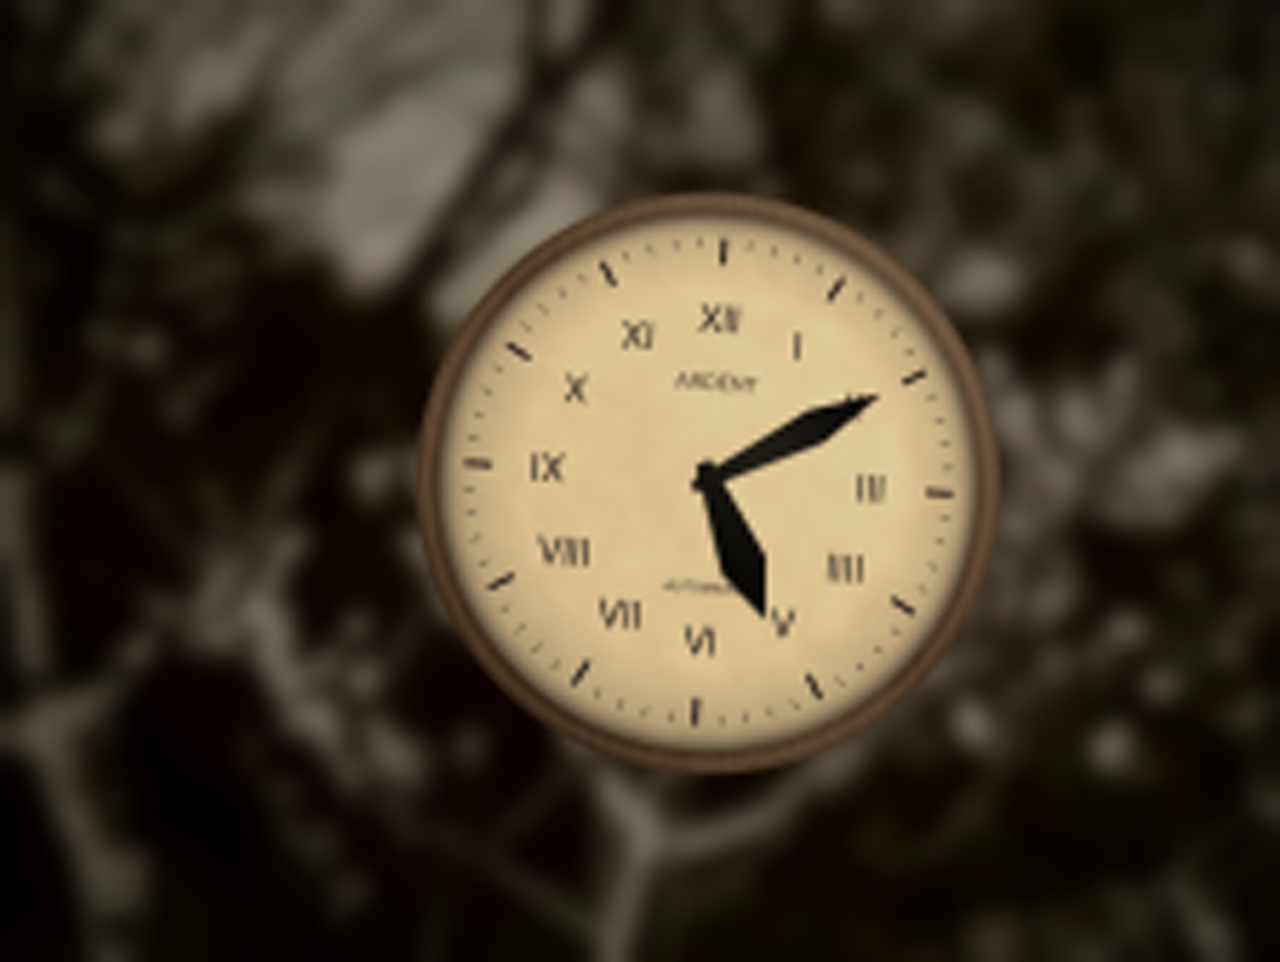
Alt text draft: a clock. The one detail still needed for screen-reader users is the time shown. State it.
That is 5:10
